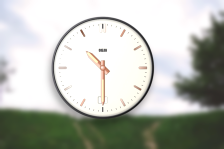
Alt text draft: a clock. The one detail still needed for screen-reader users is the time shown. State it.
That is 10:30
